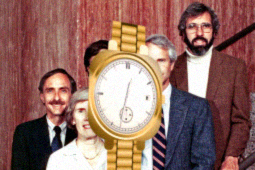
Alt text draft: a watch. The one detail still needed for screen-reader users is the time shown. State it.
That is 12:32
